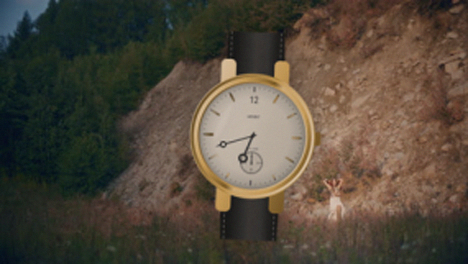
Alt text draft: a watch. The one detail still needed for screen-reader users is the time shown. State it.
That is 6:42
